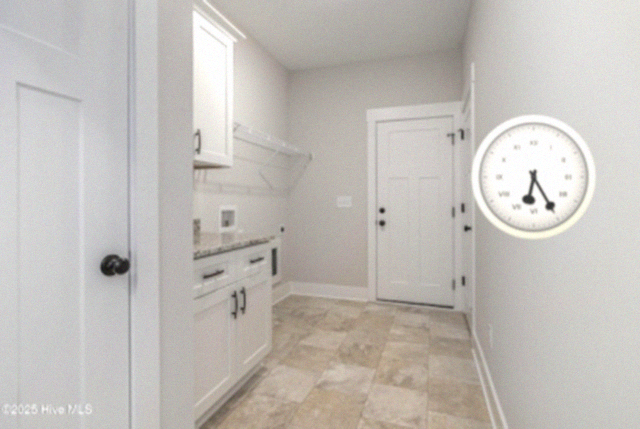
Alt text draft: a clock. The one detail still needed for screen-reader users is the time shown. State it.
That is 6:25
